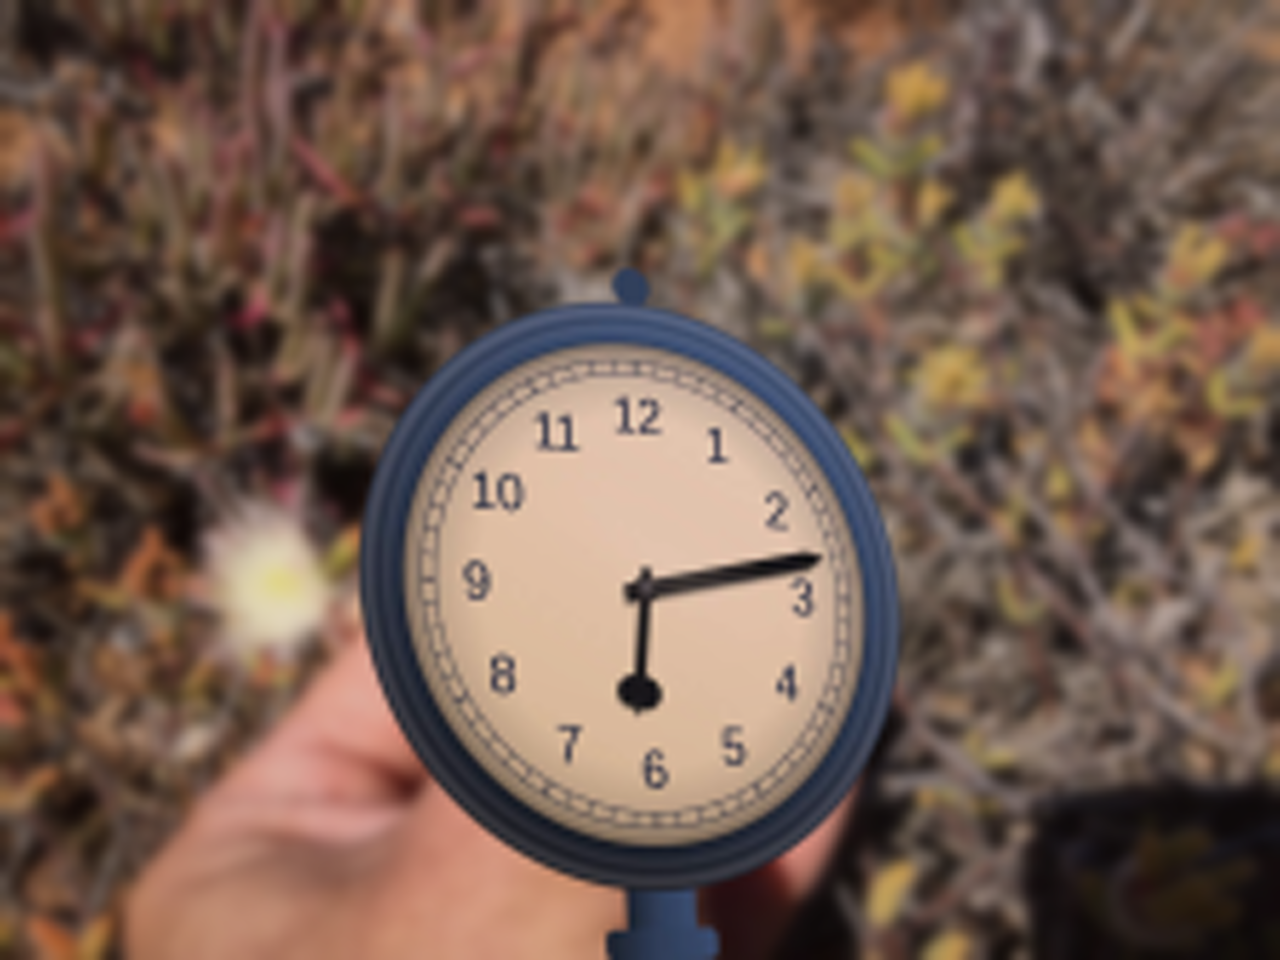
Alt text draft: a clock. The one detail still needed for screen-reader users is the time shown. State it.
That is 6:13
